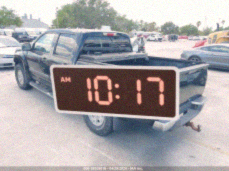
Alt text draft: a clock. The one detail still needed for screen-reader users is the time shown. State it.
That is 10:17
